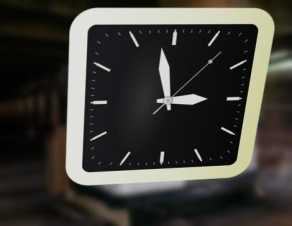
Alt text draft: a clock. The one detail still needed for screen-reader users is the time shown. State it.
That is 2:58:07
